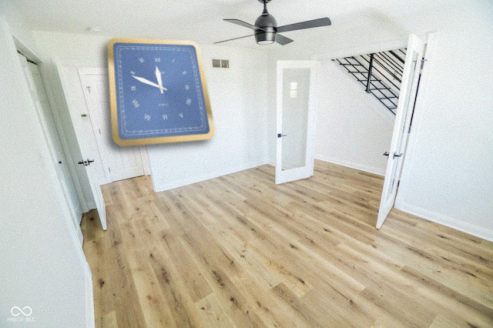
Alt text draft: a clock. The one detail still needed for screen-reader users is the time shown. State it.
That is 11:49
